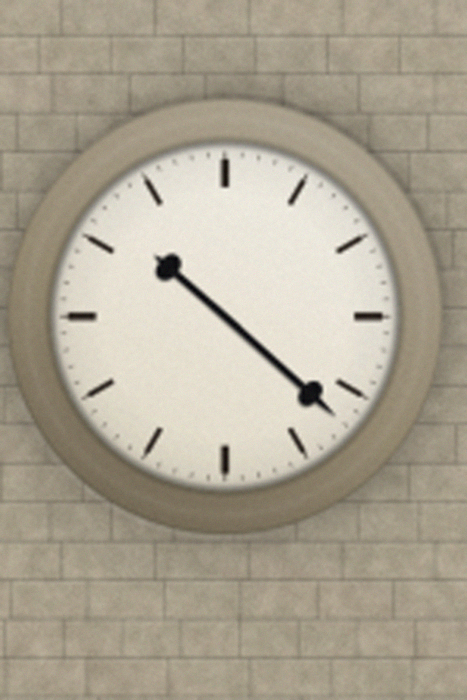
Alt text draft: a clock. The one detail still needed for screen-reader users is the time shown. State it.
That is 10:22
